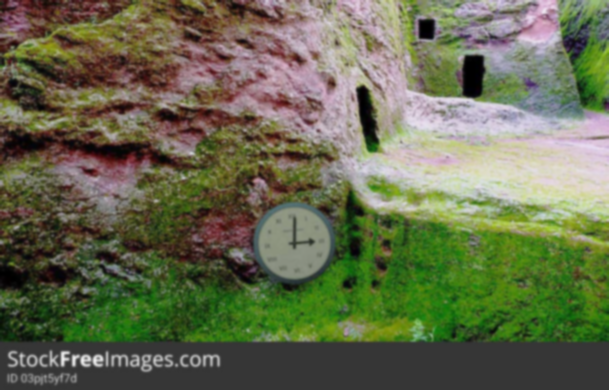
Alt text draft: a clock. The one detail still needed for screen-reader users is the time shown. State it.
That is 3:01
